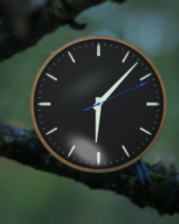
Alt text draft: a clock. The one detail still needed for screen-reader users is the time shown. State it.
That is 6:07:11
